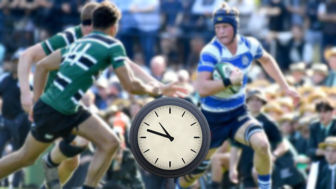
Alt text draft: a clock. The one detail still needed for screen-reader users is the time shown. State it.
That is 10:48
